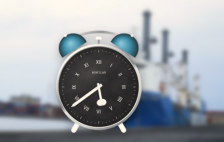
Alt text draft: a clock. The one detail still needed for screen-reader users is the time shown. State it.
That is 5:39
